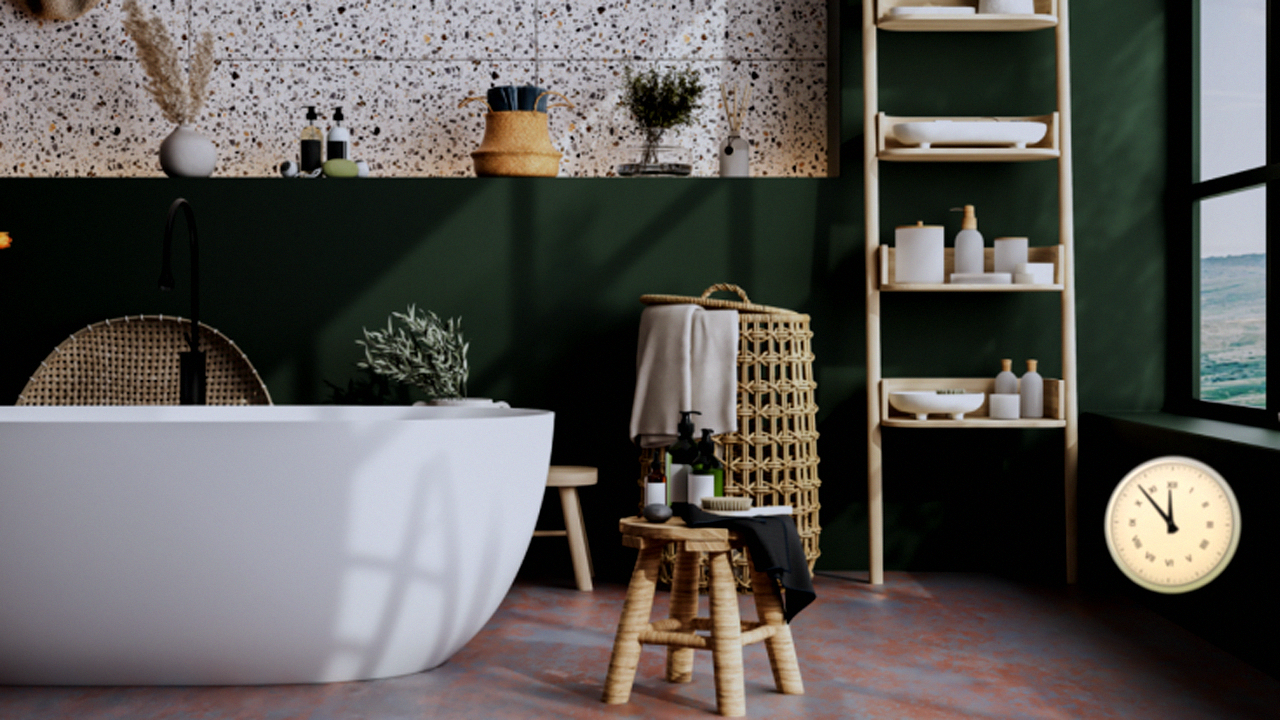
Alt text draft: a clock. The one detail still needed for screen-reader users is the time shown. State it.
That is 11:53
